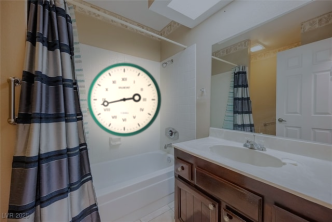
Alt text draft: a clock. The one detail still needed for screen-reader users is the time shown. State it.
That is 2:43
